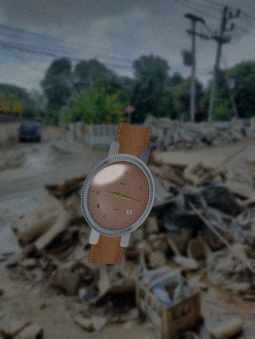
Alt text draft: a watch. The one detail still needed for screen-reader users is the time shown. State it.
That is 9:16
